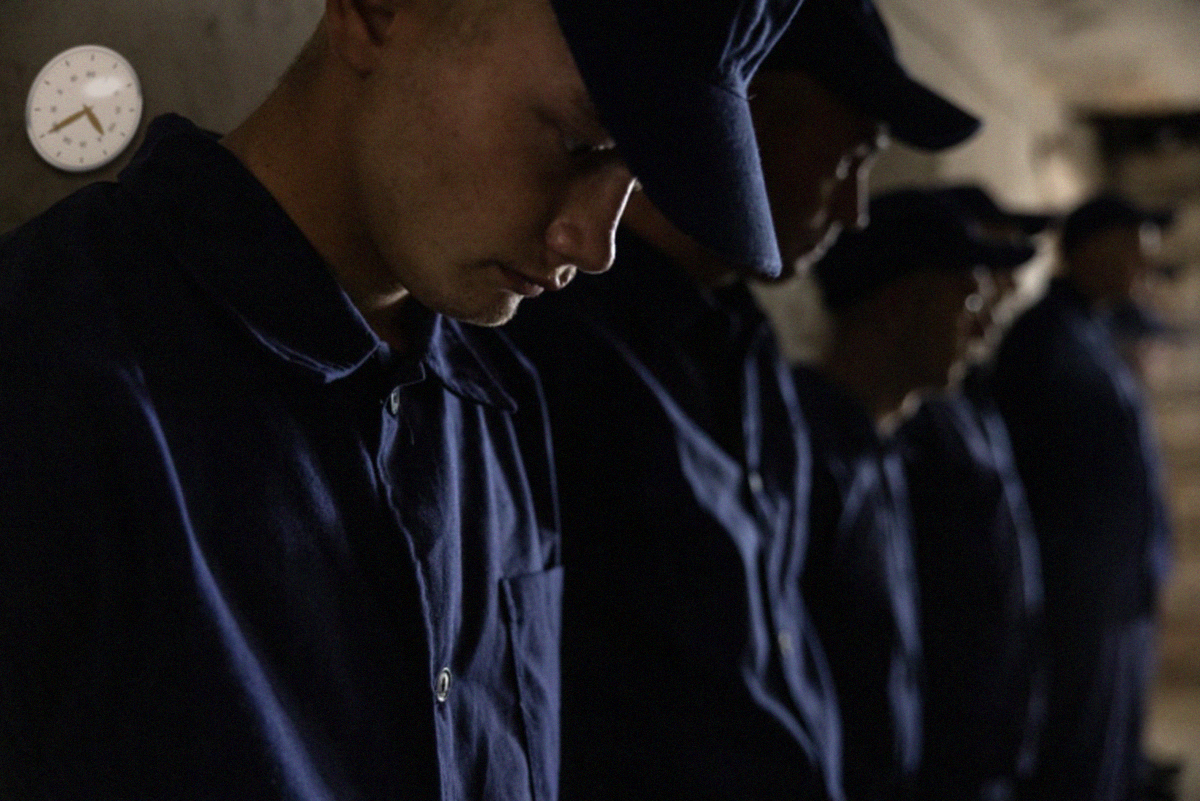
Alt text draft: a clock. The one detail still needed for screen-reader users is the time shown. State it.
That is 4:40
